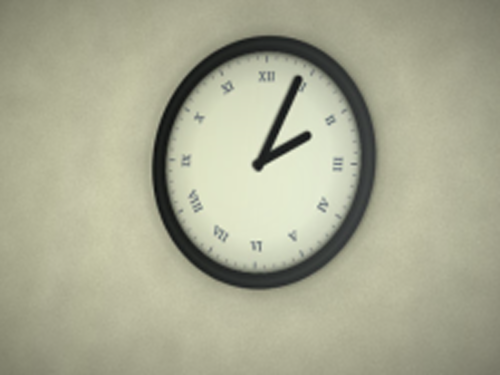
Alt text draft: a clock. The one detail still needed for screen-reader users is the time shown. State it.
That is 2:04
